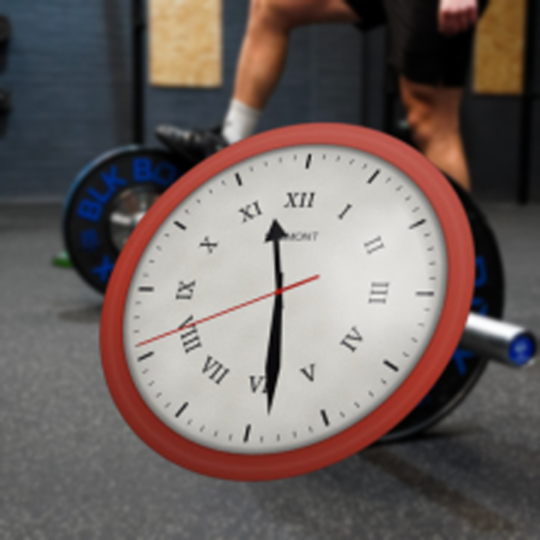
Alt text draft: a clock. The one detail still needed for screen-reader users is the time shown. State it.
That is 11:28:41
